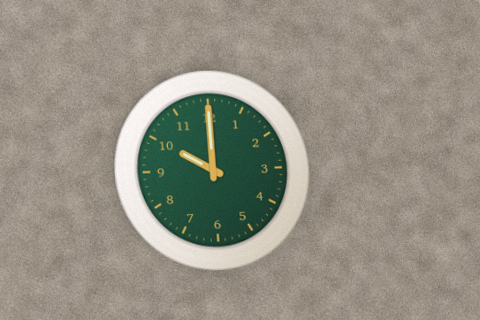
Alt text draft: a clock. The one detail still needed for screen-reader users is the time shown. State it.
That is 10:00
